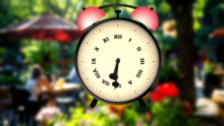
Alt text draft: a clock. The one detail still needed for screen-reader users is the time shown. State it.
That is 6:31
